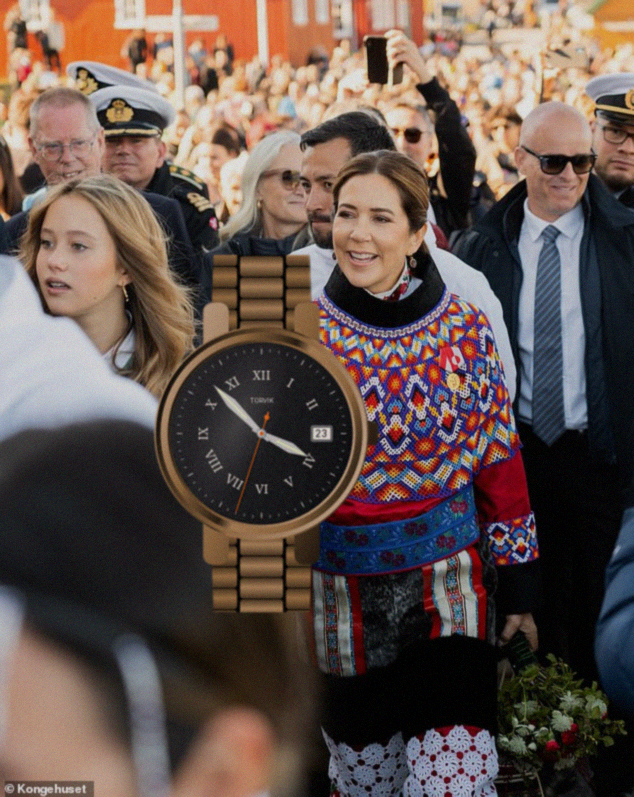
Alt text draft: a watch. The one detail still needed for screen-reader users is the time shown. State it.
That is 3:52:33
